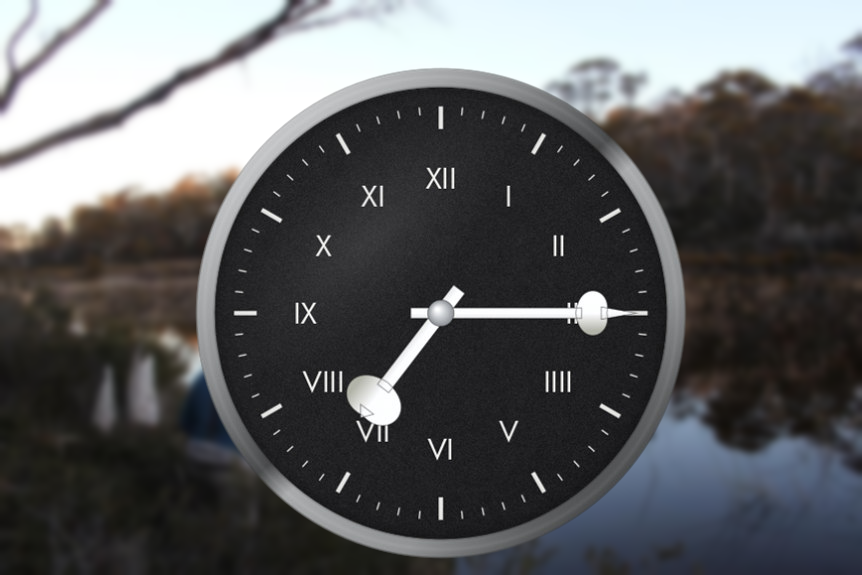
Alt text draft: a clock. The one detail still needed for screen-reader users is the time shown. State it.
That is 7:15
